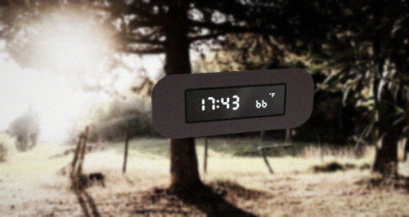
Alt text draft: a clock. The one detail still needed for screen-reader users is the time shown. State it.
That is 17:43
